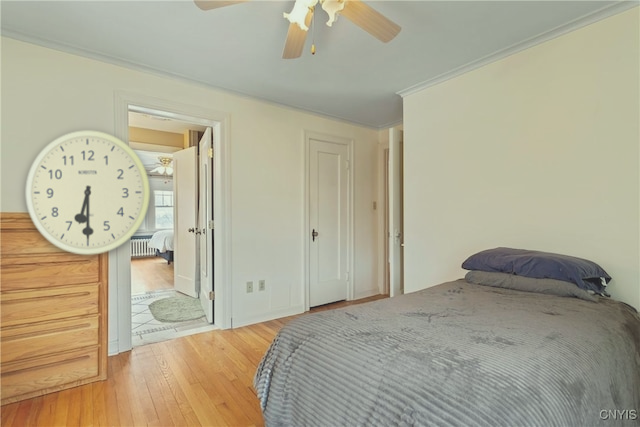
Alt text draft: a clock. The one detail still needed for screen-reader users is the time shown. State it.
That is 6:30
